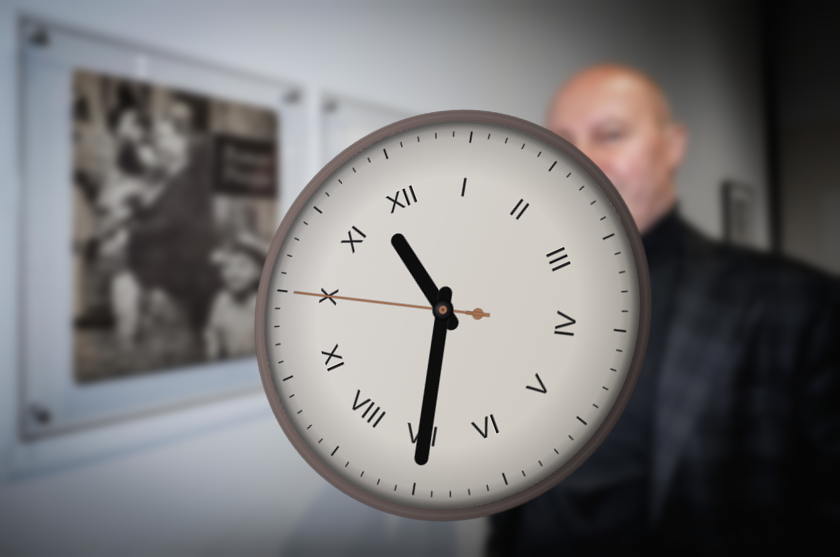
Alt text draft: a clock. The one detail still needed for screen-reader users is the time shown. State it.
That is 11:34:50
